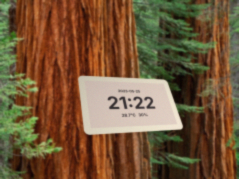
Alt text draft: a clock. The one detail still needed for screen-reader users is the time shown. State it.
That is 21:22
